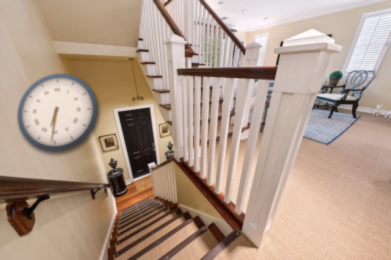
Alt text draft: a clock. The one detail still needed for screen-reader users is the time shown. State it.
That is 6:31
